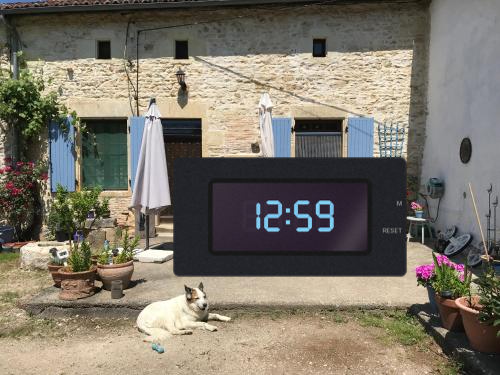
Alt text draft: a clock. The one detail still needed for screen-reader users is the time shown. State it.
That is 12:59
